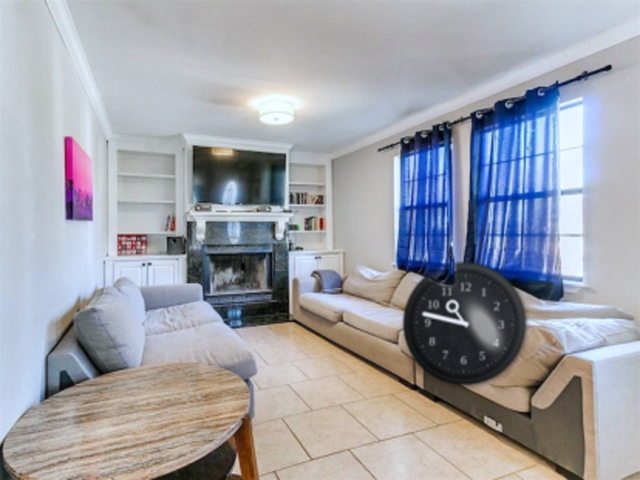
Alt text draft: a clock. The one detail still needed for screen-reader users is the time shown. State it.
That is 10:47
